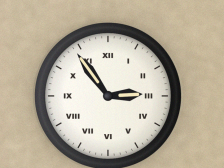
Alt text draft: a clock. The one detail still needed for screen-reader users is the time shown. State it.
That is 2:54
